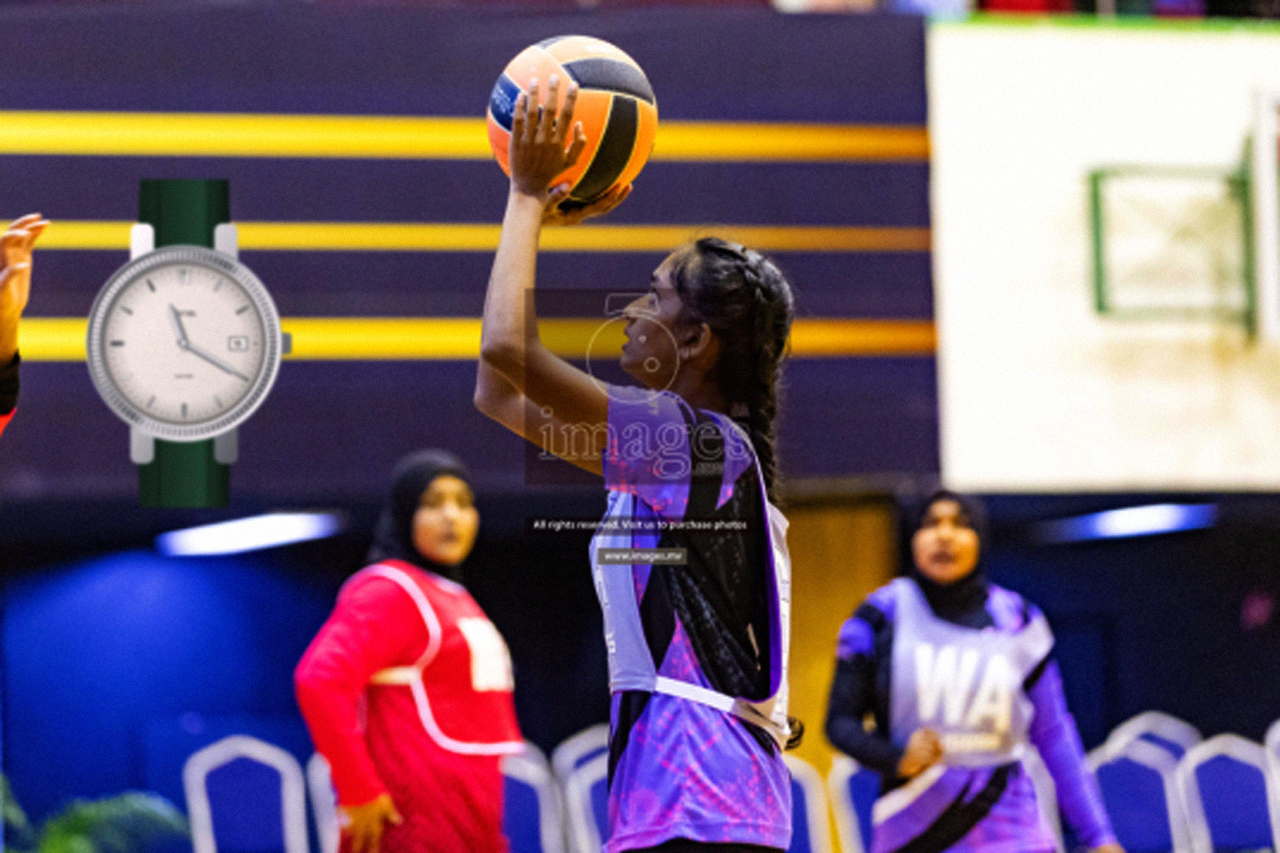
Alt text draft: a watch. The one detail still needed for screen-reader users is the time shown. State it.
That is 11:20
